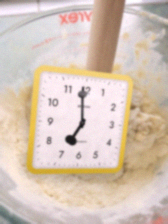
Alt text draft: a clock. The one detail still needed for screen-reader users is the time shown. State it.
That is 6:59
